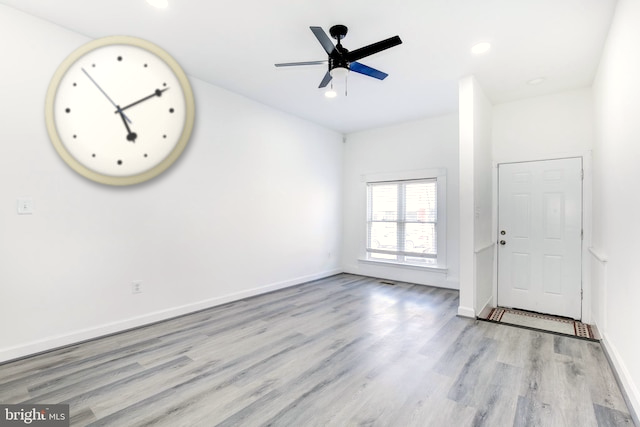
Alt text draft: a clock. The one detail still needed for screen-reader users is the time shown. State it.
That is 5:10:53
